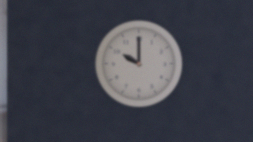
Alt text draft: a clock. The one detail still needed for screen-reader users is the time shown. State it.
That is 10:00
